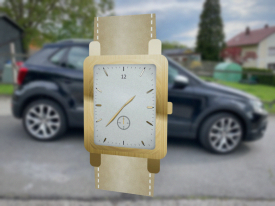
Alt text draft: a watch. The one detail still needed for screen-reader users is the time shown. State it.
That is 1:37
